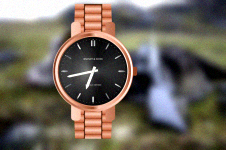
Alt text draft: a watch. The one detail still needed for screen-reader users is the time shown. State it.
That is 6:43
